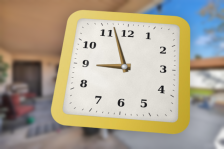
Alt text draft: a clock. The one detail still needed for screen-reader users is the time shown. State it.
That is 8:57
